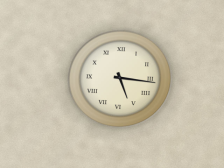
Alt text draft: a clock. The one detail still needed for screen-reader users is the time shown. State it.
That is 5:16
